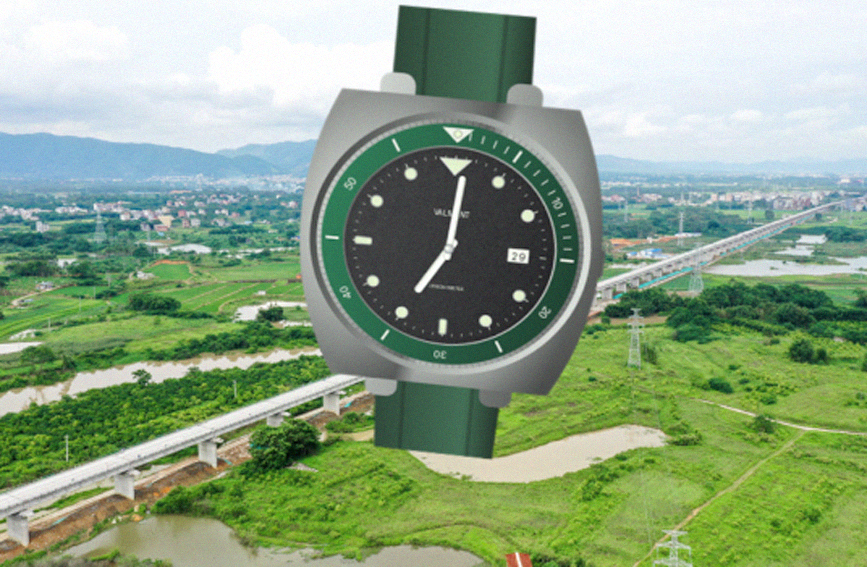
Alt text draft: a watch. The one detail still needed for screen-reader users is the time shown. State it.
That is 7:01
